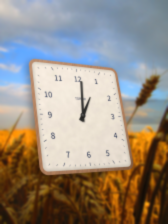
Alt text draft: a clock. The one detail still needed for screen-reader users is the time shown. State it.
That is 1:01
